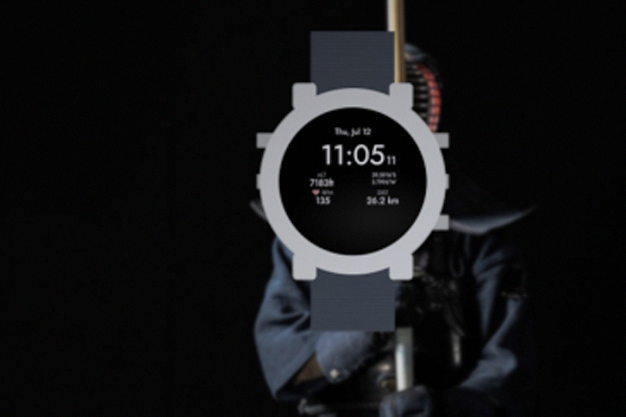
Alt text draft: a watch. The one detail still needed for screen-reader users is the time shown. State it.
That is 11:05
